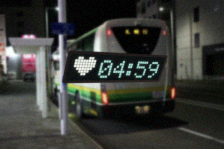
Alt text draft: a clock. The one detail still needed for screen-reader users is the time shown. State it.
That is 4:59
